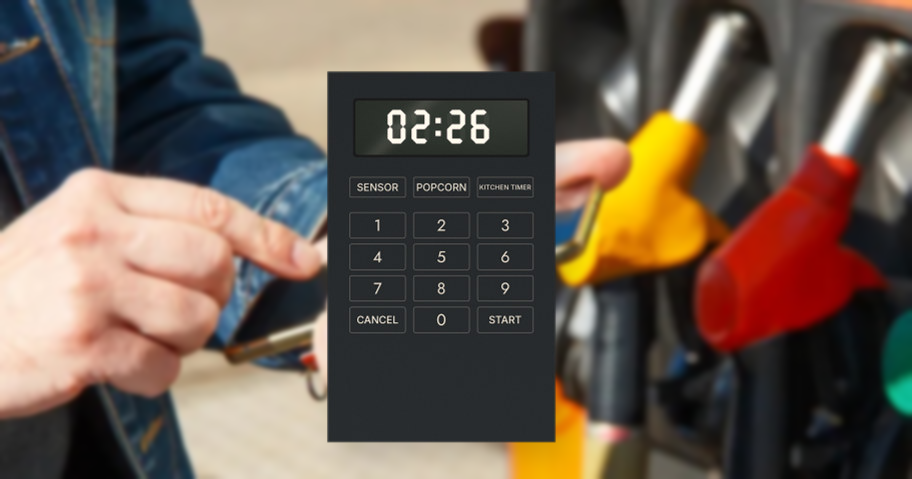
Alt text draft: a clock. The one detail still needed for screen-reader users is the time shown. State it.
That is 2:26
